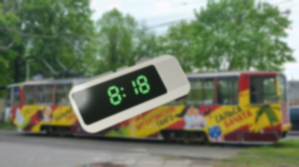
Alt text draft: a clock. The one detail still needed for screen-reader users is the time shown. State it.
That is 8:18
